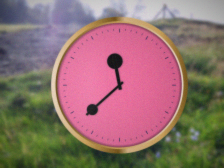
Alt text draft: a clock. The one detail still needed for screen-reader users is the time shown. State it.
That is 11:38
